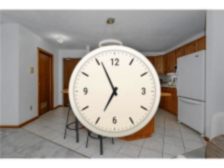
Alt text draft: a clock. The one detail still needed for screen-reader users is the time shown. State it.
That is 6:56
